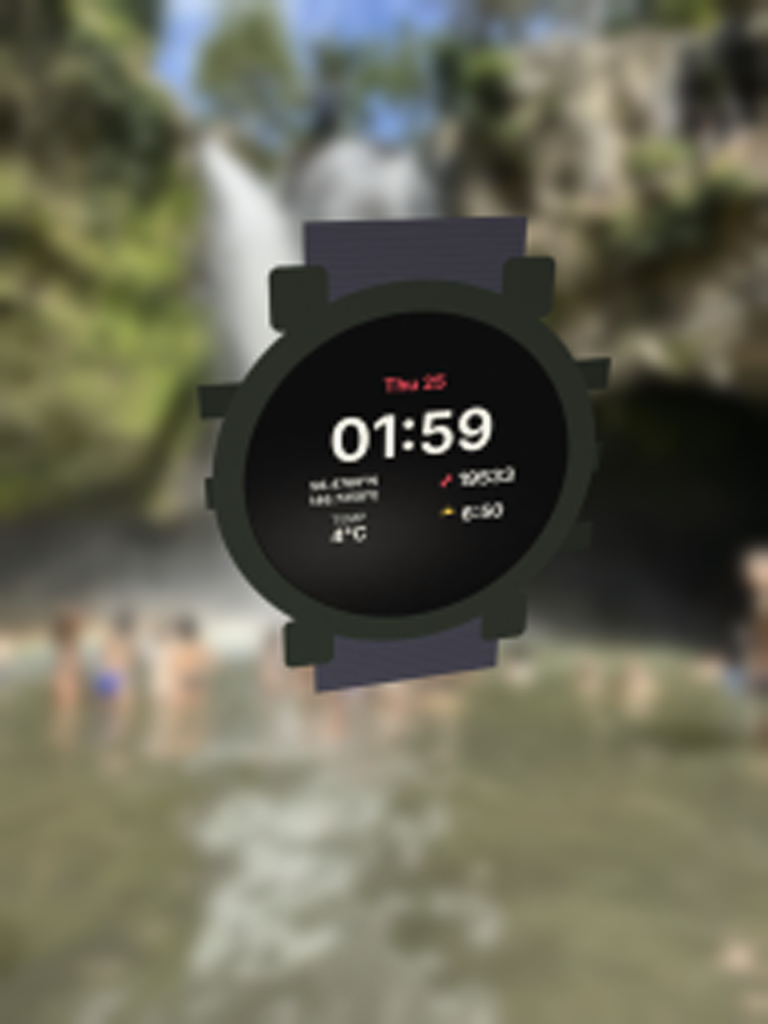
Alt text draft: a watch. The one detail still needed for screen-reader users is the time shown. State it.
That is 1:59
